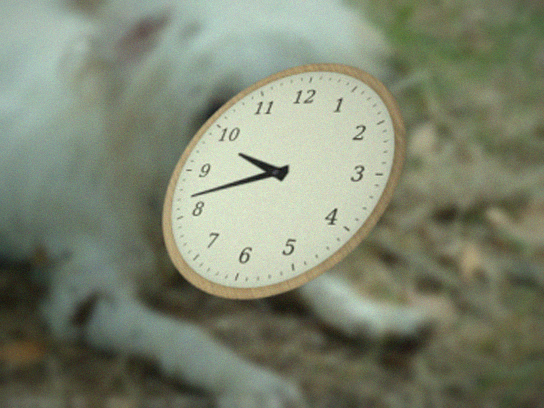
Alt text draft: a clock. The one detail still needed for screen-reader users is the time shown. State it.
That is 9:42
